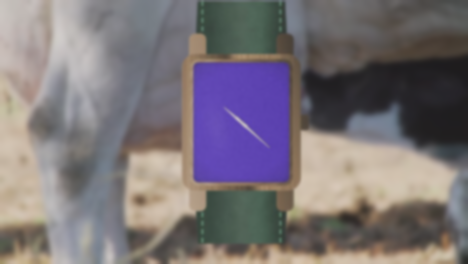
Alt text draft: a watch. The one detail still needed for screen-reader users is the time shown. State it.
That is 10:22
